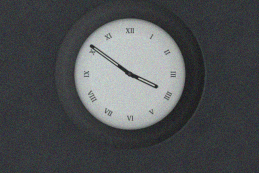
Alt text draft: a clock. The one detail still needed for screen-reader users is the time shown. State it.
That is 3:51
